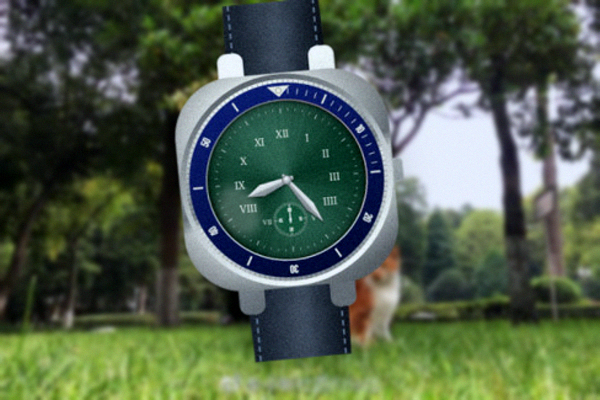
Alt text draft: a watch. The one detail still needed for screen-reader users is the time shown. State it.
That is 8:24
